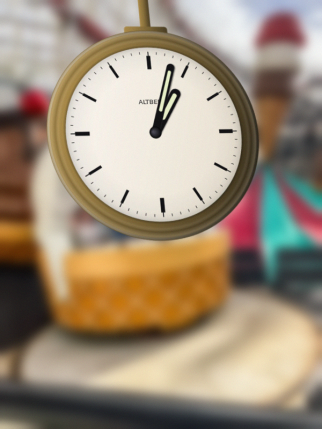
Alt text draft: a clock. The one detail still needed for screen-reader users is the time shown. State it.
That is 1:03
